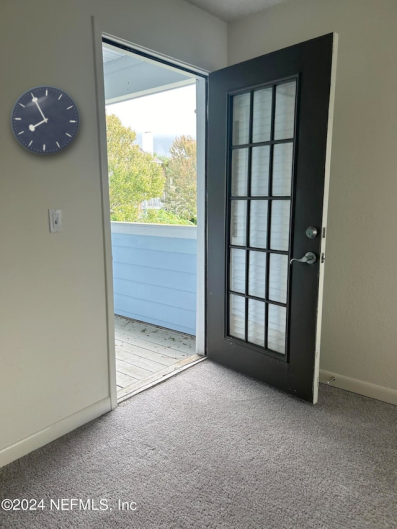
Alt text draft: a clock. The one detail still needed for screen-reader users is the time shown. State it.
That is 7:55
